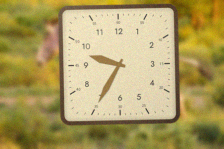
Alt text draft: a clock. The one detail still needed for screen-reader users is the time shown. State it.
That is 9:35
